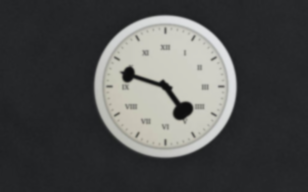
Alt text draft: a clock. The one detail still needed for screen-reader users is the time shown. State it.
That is 4:48
